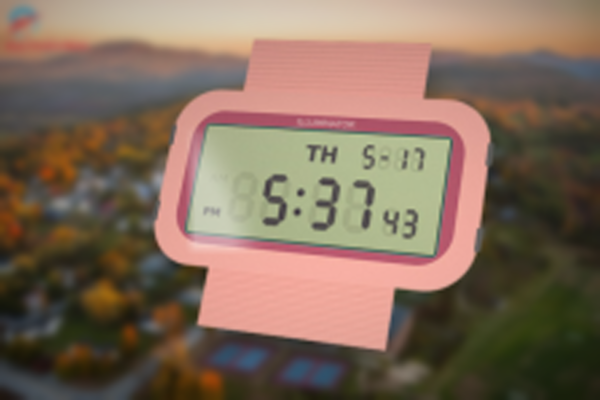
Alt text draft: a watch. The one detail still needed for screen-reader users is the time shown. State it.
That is 5:37:43
